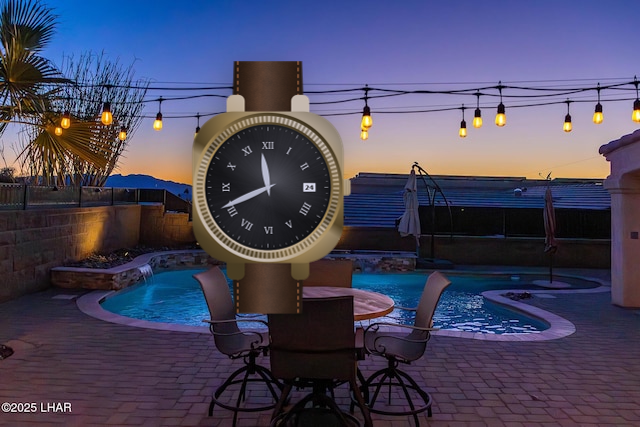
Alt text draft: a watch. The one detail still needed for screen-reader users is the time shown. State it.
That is 11:41
